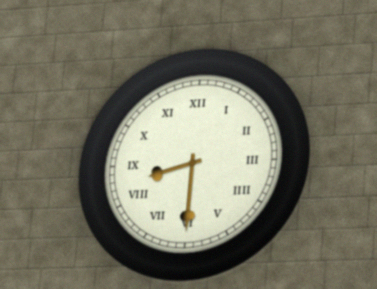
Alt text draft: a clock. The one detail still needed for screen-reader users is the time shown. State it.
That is 8:30
